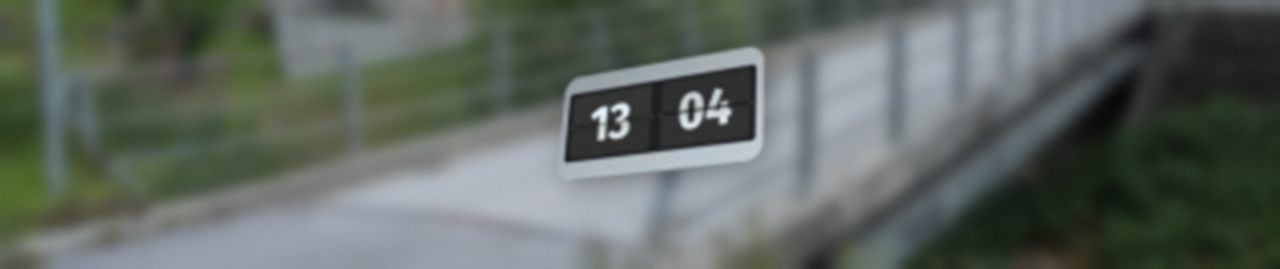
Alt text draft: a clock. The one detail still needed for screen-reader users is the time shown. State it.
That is 13:04
